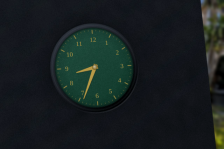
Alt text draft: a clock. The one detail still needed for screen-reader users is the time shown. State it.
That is 8:34
